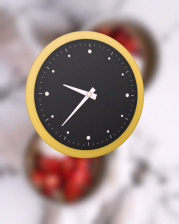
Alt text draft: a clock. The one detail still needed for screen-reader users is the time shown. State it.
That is 9:37
